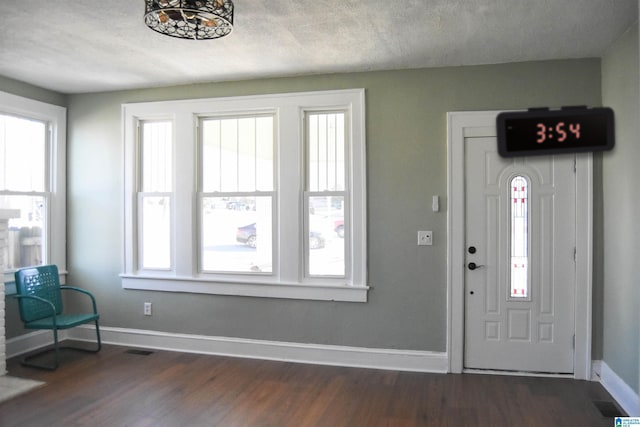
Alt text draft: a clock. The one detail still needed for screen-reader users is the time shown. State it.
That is 3:54
